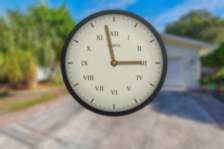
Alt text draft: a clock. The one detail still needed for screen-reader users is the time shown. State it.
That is 2:58
